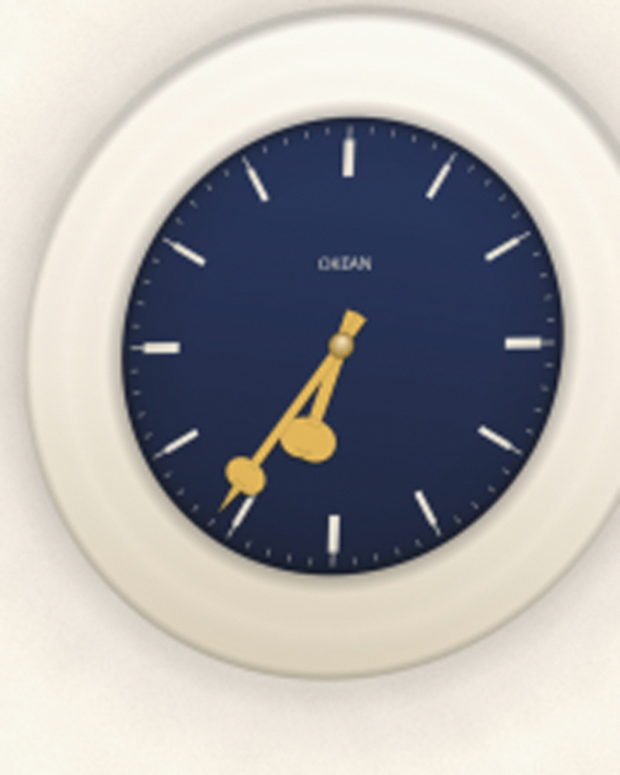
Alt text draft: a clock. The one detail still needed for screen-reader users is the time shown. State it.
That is 6:36
